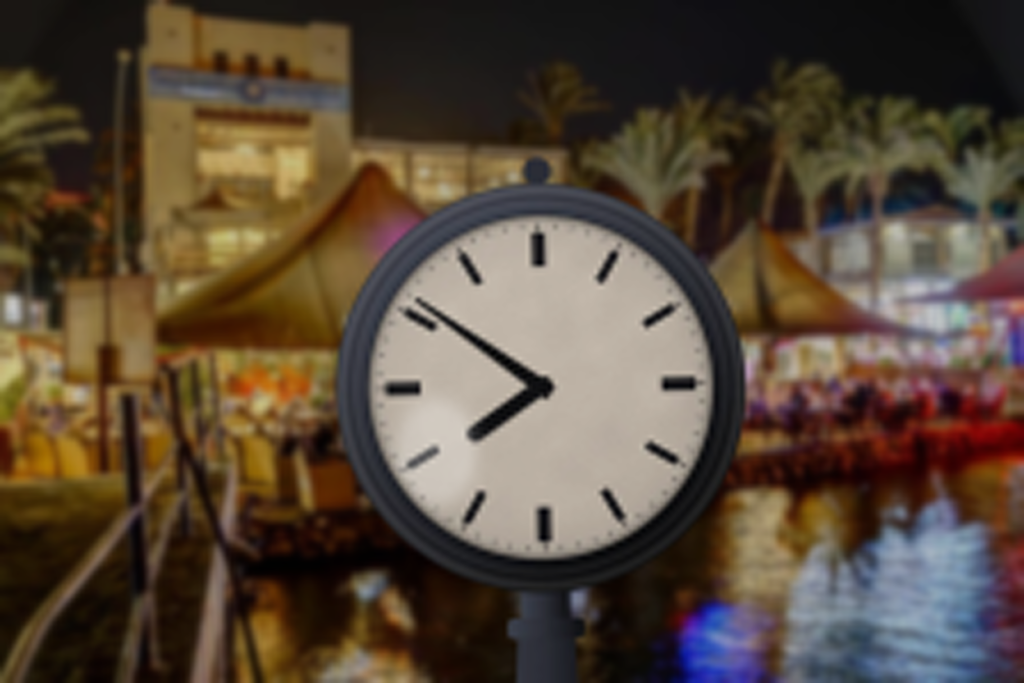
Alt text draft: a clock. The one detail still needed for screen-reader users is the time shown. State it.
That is 7:51
